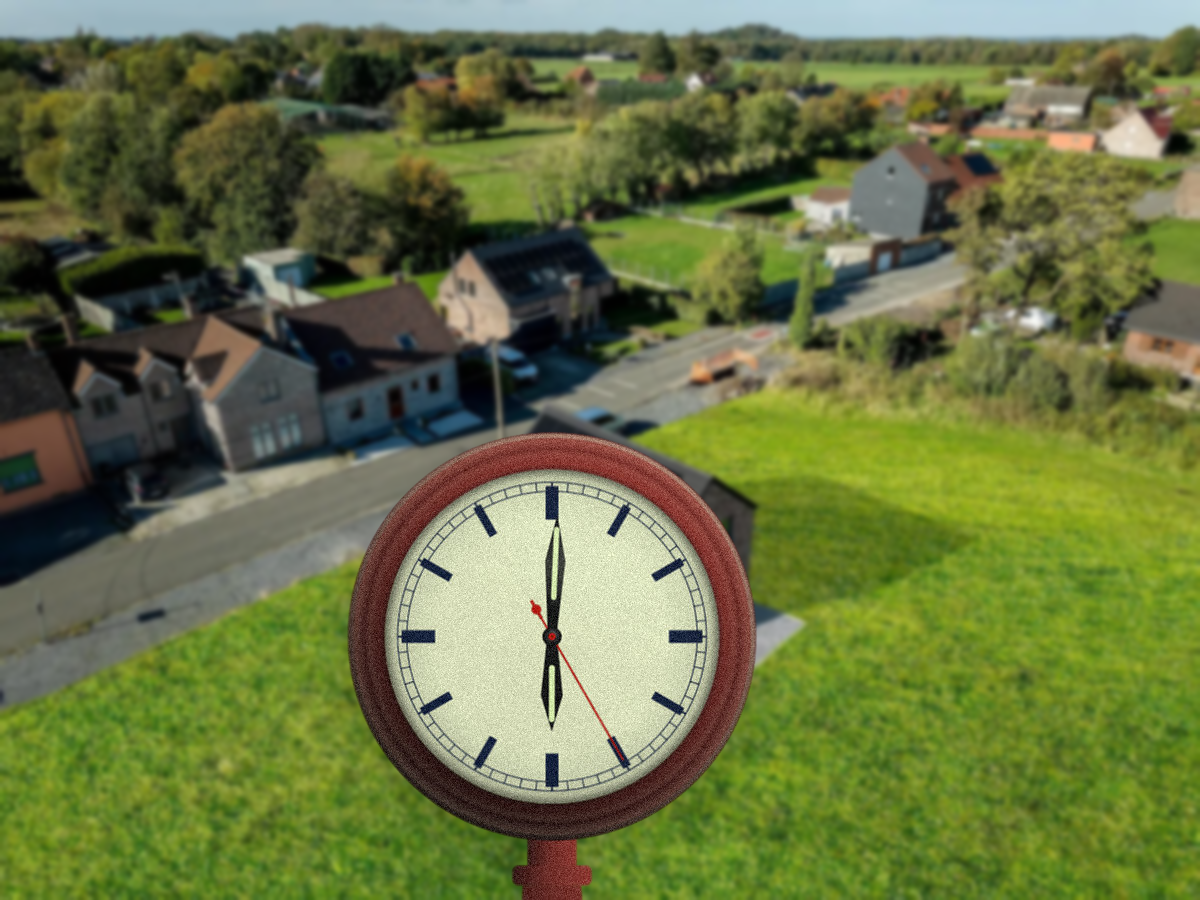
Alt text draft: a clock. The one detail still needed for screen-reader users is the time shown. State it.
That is 6:00:25
